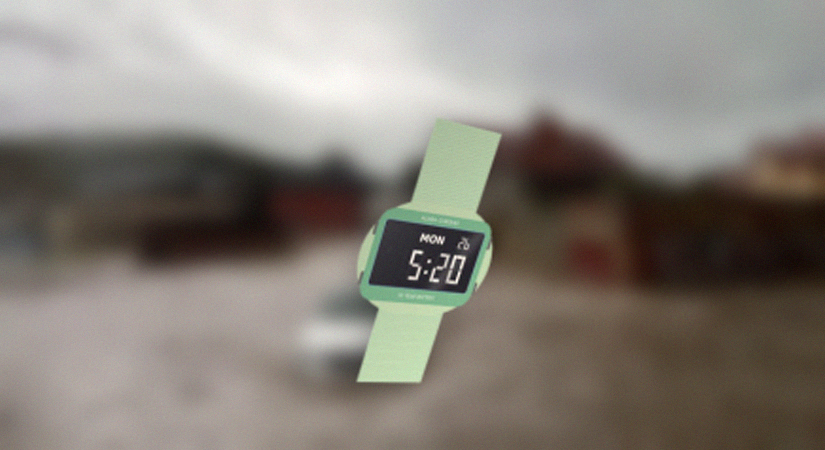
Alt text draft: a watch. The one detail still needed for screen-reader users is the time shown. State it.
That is 5:20
